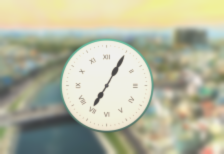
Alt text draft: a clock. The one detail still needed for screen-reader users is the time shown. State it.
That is 7:05
